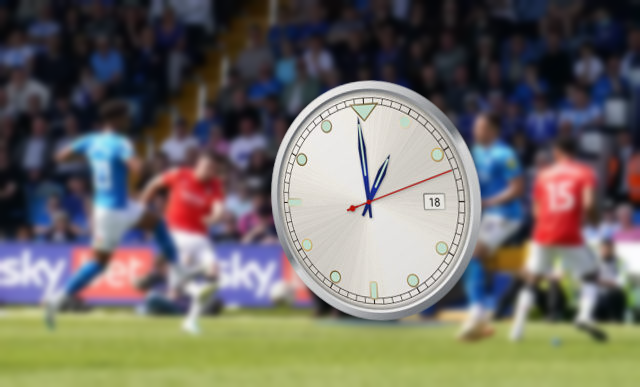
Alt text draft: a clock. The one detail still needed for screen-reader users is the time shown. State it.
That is 12:59:12
